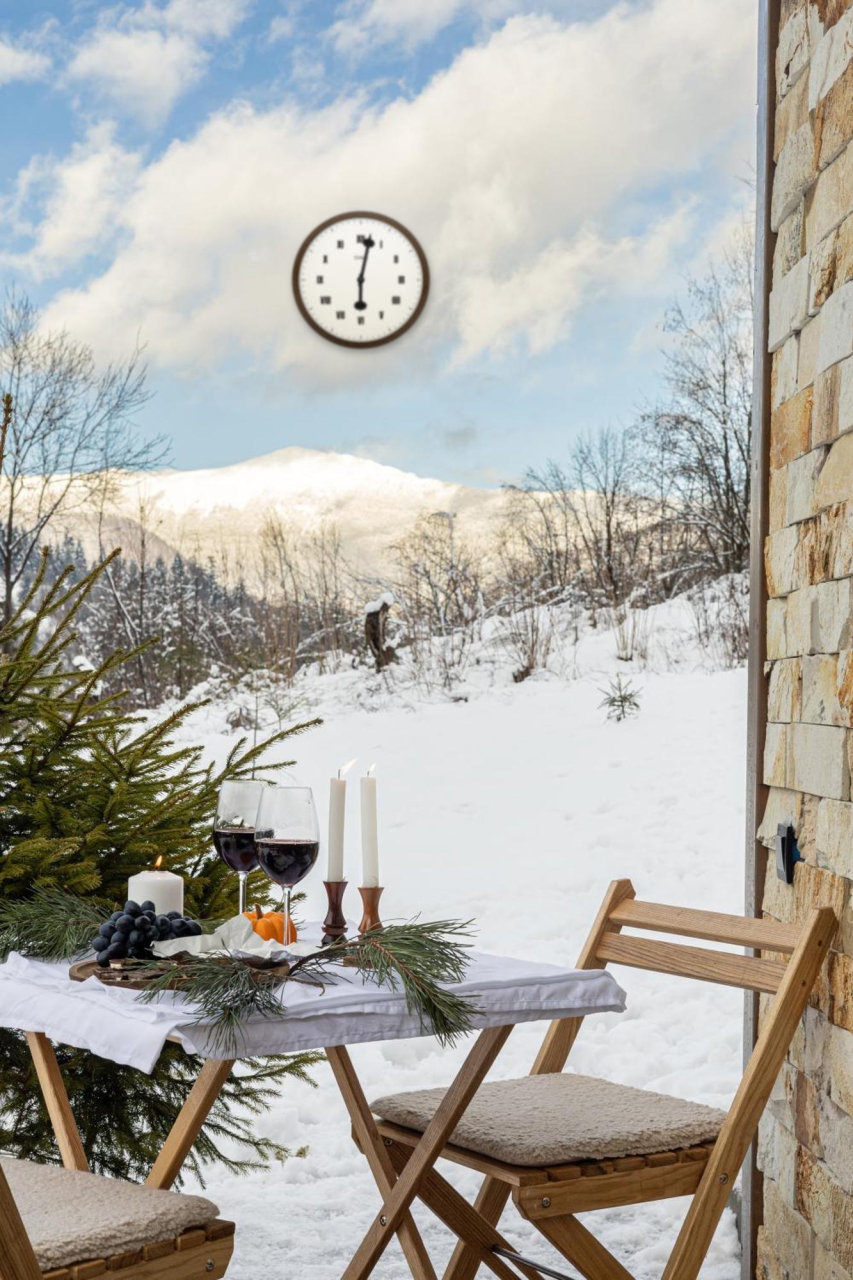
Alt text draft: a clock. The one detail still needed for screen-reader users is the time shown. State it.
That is 6:02
